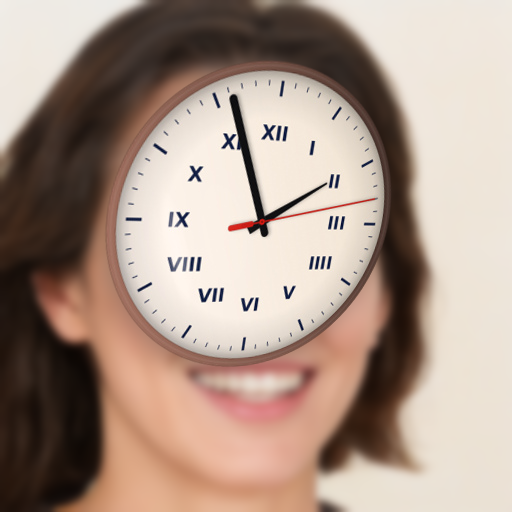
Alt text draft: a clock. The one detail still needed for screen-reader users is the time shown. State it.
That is 1:56:13
